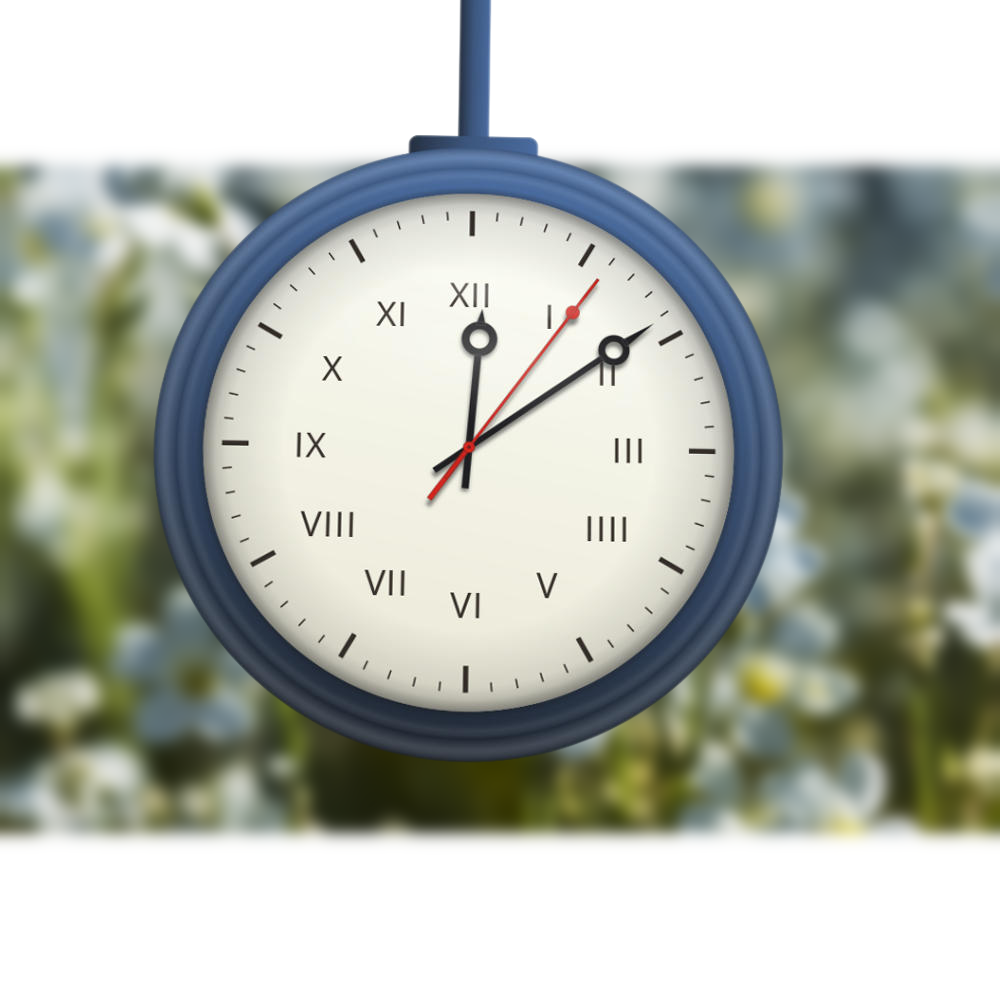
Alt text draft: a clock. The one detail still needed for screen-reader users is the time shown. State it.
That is 12:09:06
